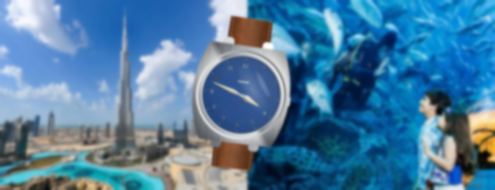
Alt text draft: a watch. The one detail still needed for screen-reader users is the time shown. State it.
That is 3:48
